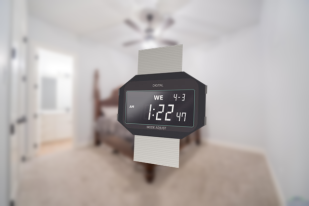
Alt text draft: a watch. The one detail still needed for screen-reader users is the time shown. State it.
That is 1:22:47
